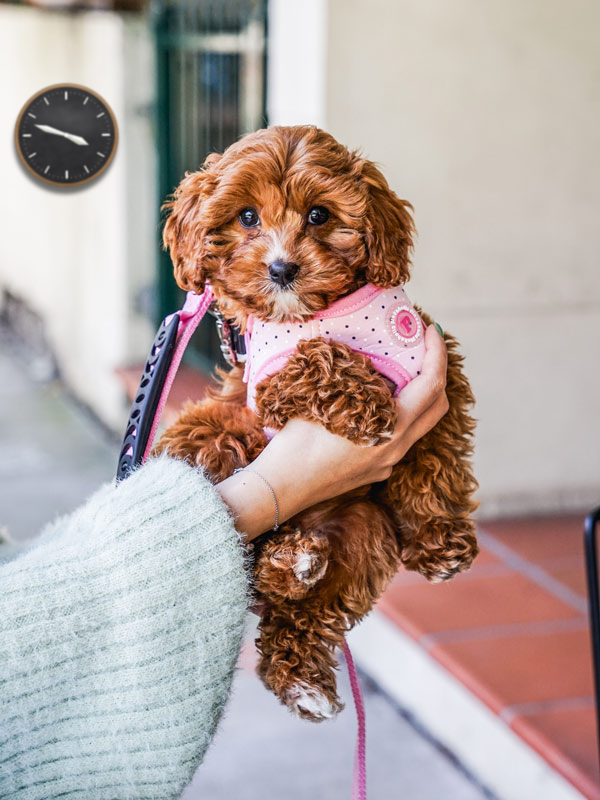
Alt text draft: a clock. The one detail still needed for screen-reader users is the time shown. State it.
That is 3:48
